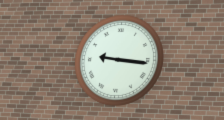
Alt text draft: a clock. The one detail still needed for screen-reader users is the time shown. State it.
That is 9:16
